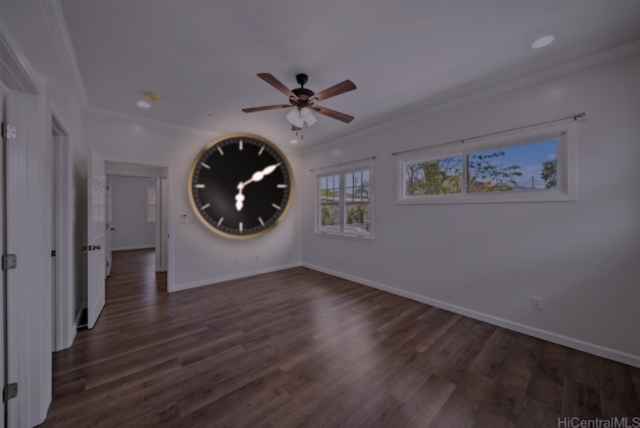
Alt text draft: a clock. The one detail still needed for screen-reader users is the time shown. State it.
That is 6:10
